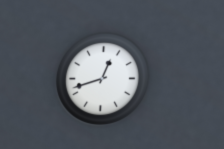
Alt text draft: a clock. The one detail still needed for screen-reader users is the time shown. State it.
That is 12:42
